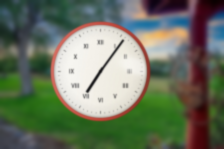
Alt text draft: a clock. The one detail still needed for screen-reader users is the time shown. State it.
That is 7:06
